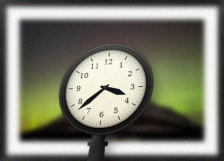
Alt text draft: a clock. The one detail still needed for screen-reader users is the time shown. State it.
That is 3:38
